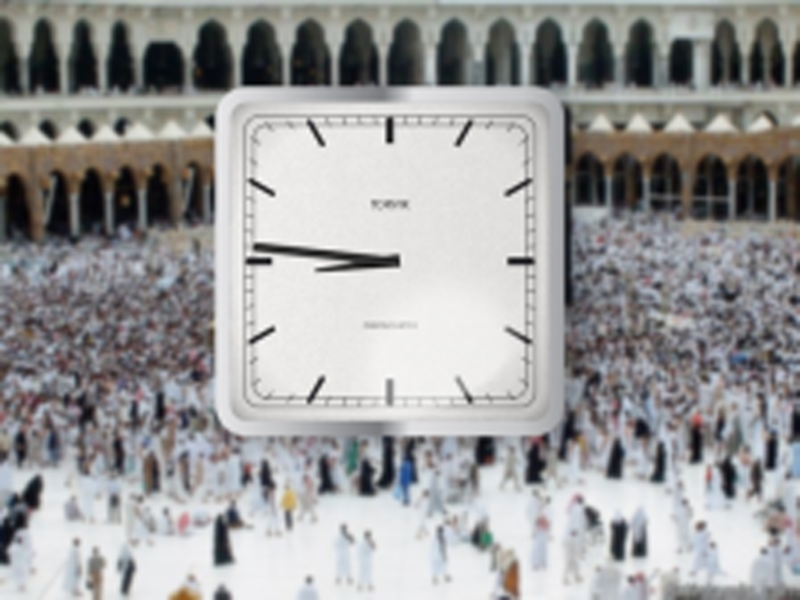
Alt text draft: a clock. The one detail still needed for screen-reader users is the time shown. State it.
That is 8:46
